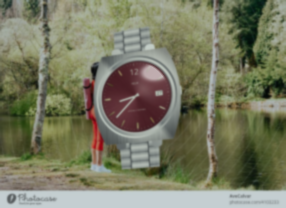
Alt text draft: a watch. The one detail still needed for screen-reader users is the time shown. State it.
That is 8:38
